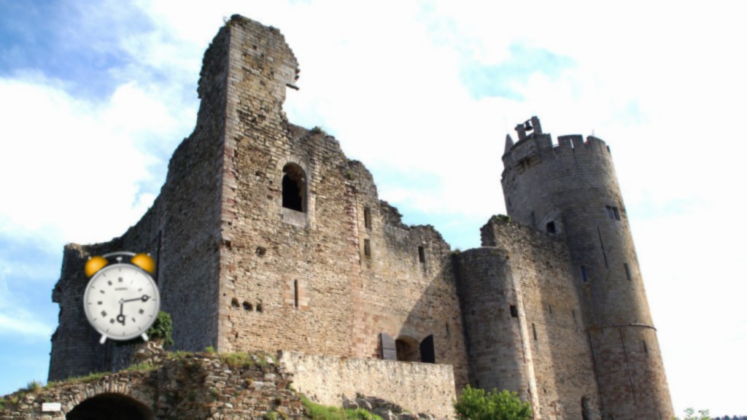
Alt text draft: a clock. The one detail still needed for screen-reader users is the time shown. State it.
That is 6:14
